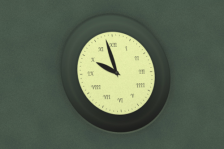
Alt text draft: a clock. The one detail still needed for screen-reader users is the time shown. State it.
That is 9:58
